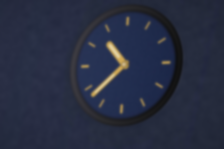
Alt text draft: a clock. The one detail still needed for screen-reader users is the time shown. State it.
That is 10:38
